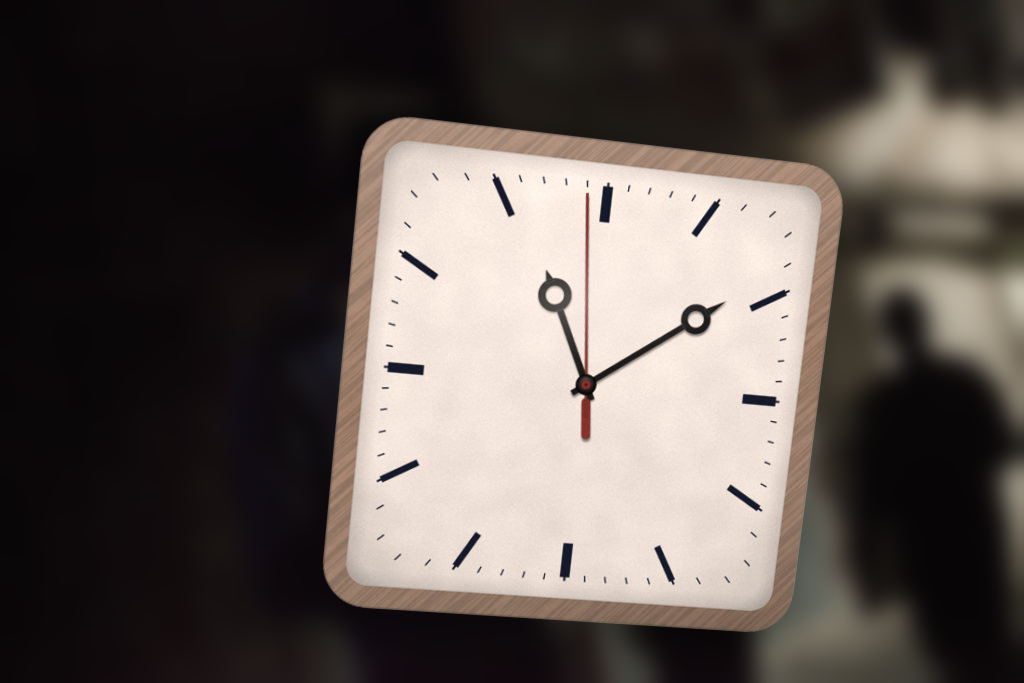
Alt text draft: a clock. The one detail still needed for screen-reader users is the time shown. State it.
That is 11:08:59
